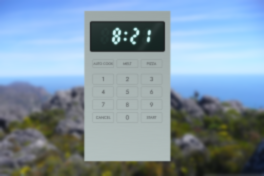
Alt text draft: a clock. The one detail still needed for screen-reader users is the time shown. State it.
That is 8:21
